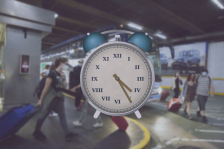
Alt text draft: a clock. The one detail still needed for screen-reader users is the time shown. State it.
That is 4:25
